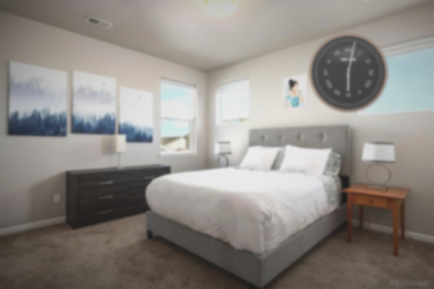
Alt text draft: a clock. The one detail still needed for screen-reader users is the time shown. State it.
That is 6:02
